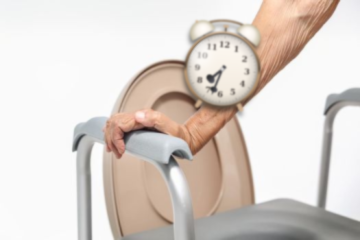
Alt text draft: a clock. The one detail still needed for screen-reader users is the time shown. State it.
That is 7:33
